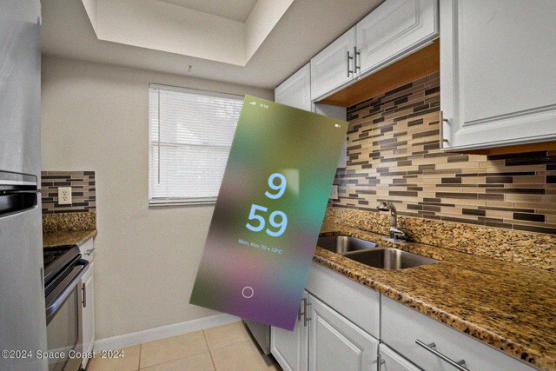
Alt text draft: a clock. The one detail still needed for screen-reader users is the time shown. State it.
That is 9:59
